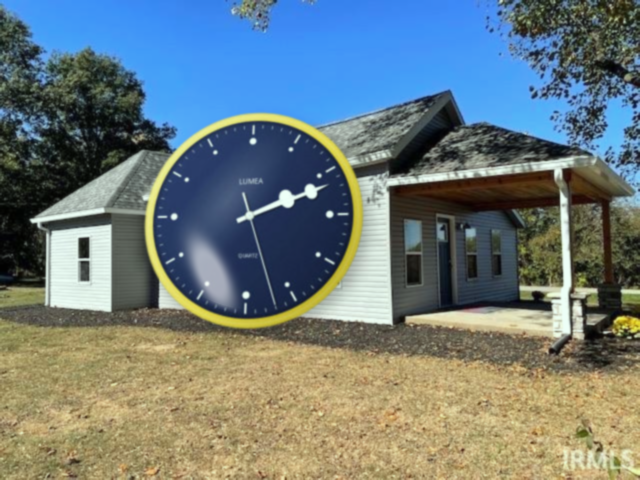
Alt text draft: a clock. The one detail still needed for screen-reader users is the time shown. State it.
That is 2:11:27
